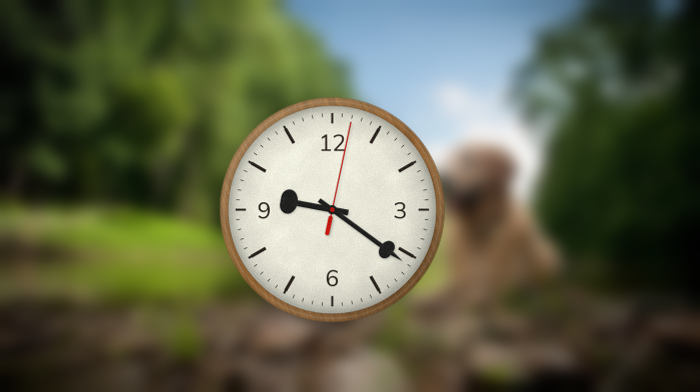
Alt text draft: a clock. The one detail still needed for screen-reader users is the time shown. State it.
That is 9:21:02
